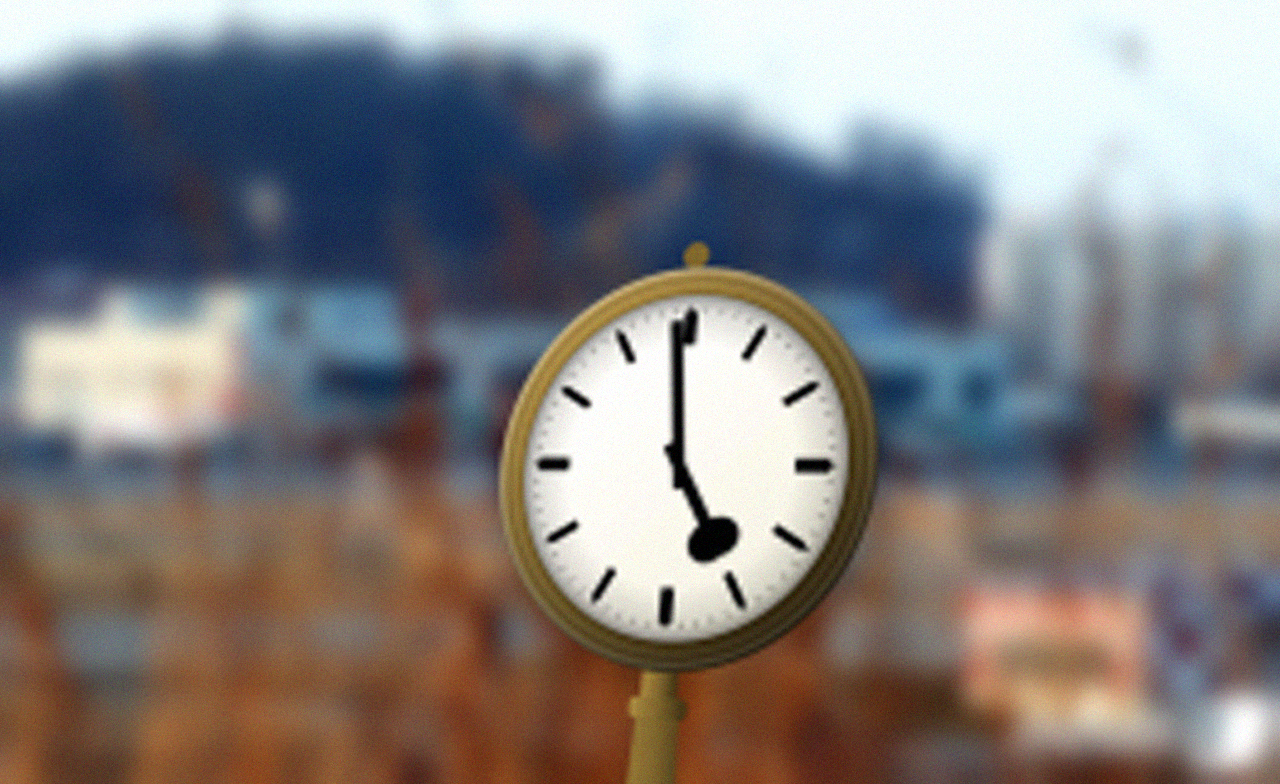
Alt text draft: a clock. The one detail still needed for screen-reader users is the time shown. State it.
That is 4:59
